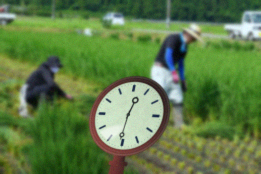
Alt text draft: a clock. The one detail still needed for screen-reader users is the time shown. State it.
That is 12:31
